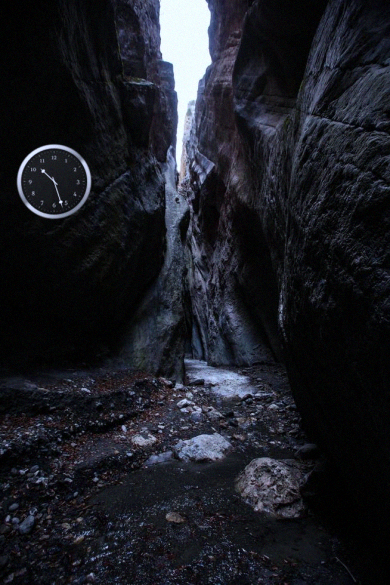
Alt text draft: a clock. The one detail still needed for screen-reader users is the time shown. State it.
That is 10:27
